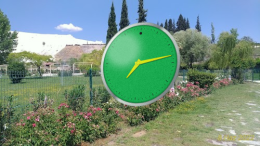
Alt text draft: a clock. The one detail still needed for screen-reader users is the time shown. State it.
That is 7:13
